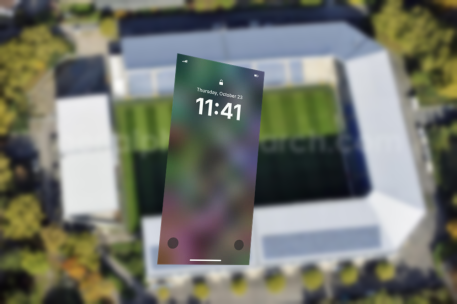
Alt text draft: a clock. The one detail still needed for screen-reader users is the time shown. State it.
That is 11:41
